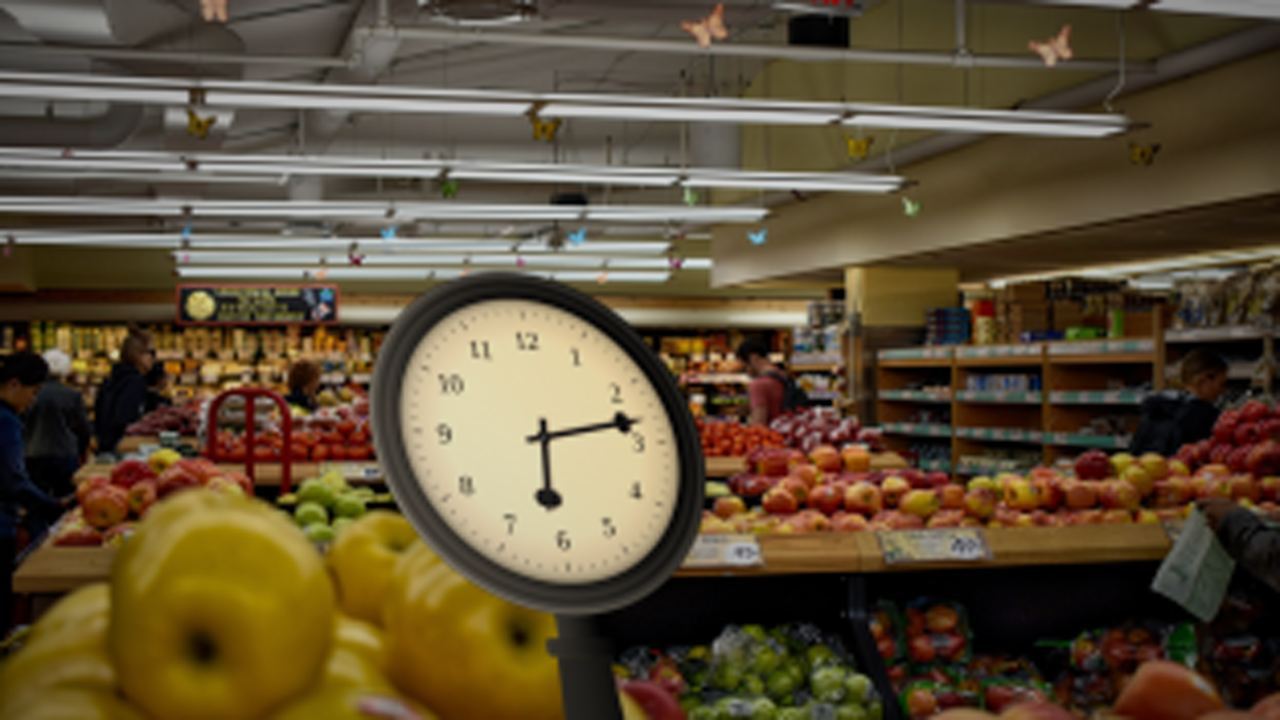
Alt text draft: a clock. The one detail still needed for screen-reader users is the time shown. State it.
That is 6:13
